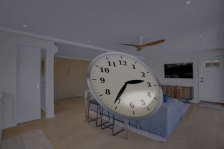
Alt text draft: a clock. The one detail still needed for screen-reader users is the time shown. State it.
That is 2:36
